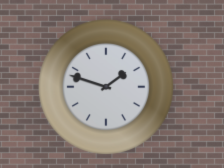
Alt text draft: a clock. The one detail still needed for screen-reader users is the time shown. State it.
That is 1:48
